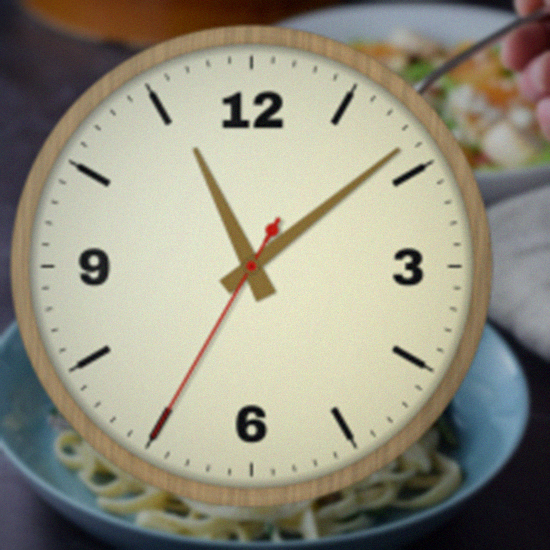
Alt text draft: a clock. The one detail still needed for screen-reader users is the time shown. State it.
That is 11:08:35
